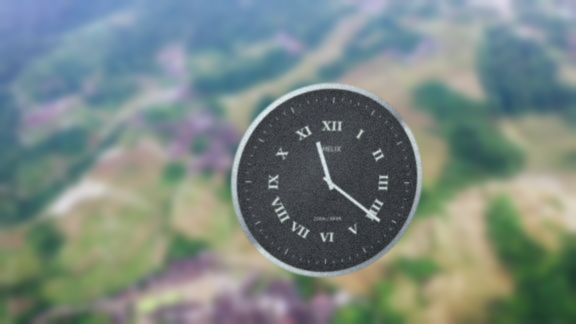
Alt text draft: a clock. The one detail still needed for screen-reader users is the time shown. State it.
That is 11:21
